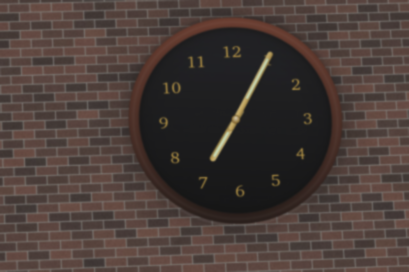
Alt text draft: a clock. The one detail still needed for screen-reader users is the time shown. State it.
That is 7:05
